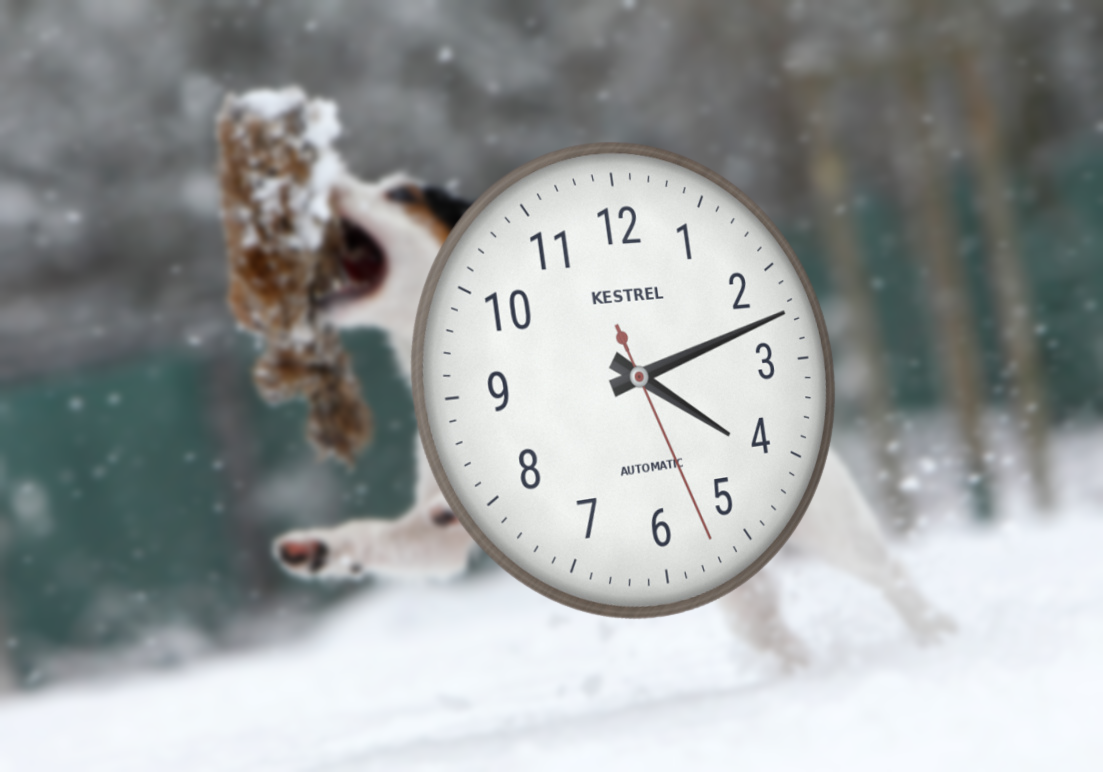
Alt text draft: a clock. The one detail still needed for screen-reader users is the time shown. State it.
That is 4:12:27
